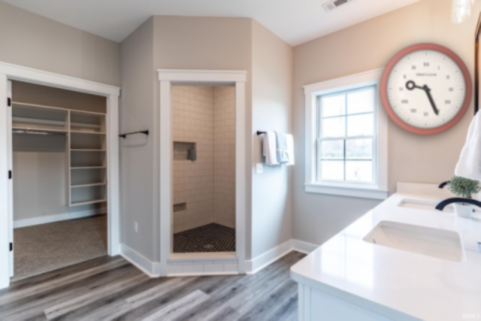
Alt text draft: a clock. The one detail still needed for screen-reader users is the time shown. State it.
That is 9:26
